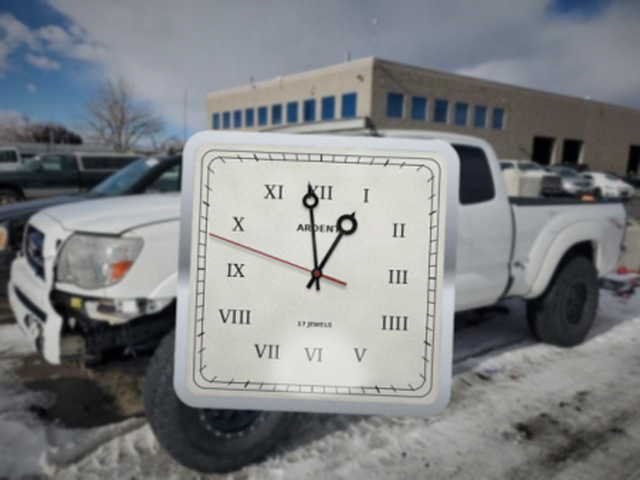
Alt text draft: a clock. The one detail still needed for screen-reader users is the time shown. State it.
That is 12:58:48
